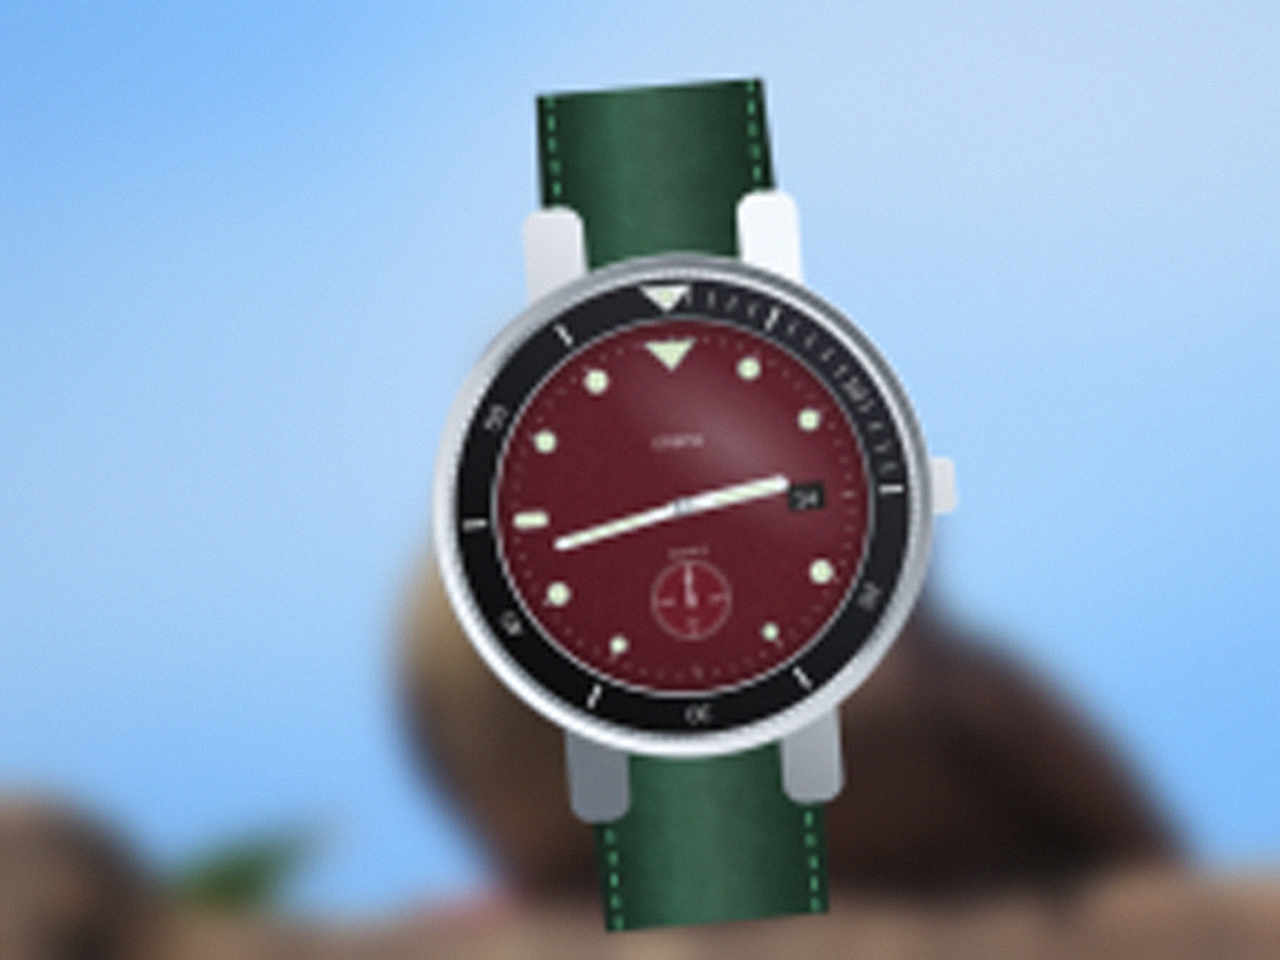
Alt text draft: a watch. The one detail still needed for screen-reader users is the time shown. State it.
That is 2:43
